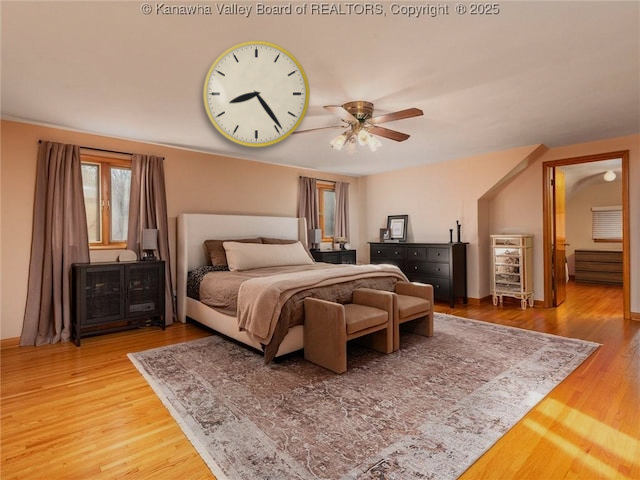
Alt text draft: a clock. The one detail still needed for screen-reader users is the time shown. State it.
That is 8:24
